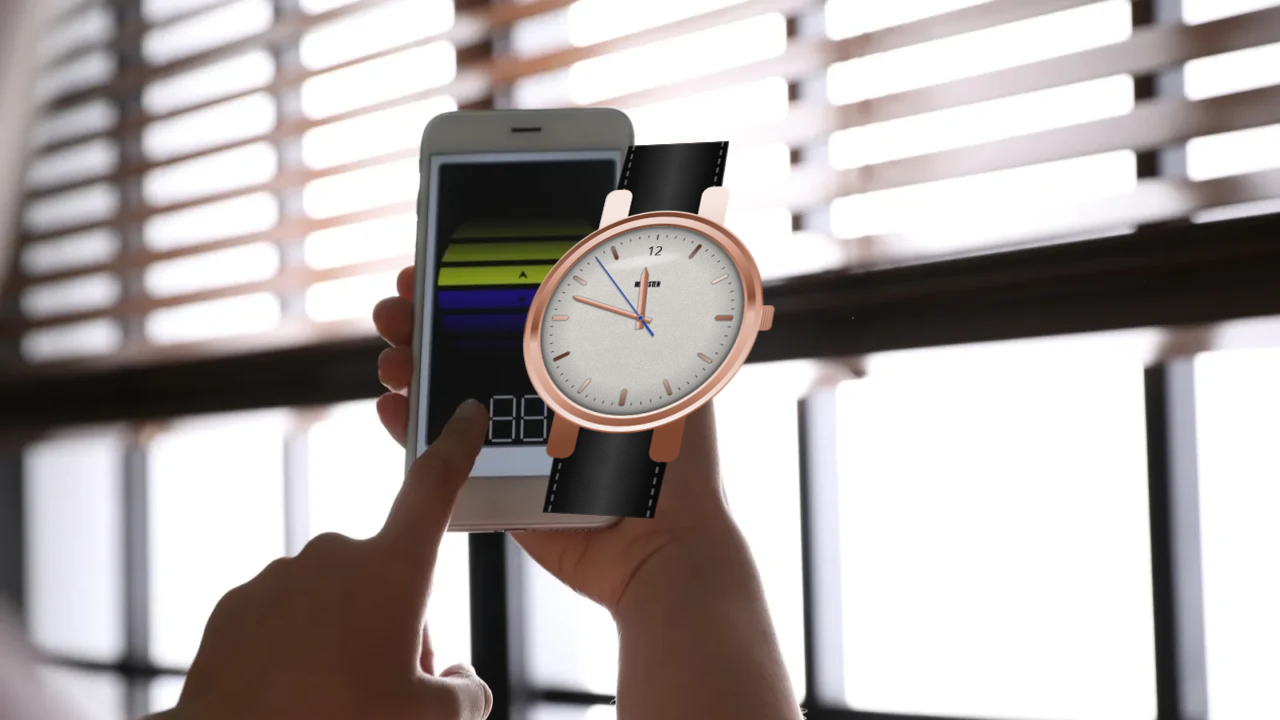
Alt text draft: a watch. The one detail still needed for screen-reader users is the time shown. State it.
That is 11:47:53
